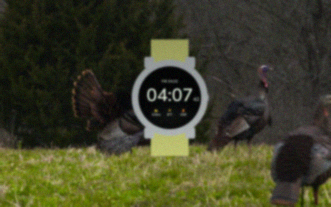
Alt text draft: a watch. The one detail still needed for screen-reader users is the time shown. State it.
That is 4:07
